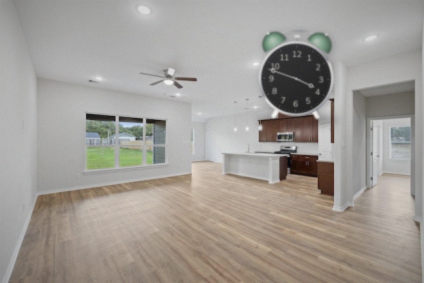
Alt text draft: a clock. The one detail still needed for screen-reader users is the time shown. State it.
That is 3:48
